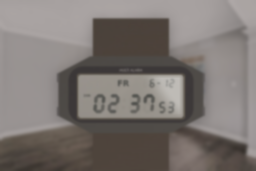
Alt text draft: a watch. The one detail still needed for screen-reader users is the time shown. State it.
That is 2:37:53
